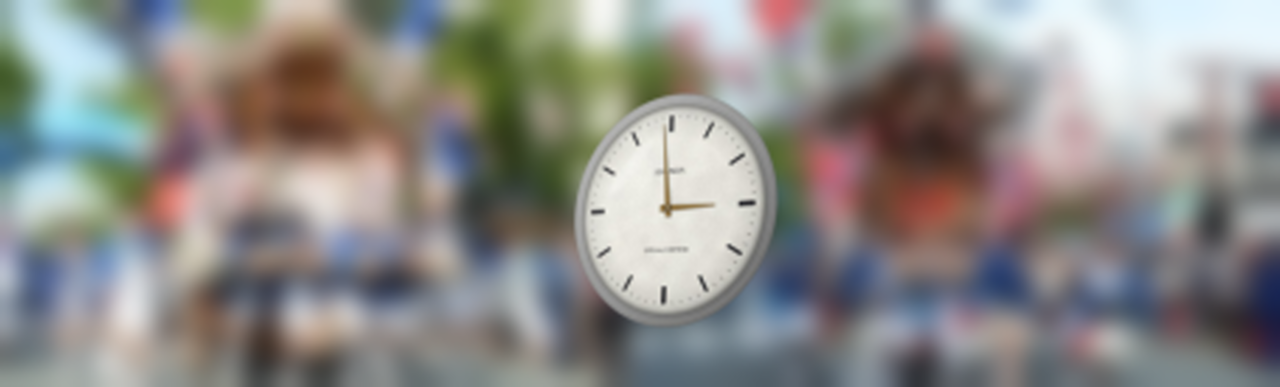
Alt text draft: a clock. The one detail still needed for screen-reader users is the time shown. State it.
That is 2:59
